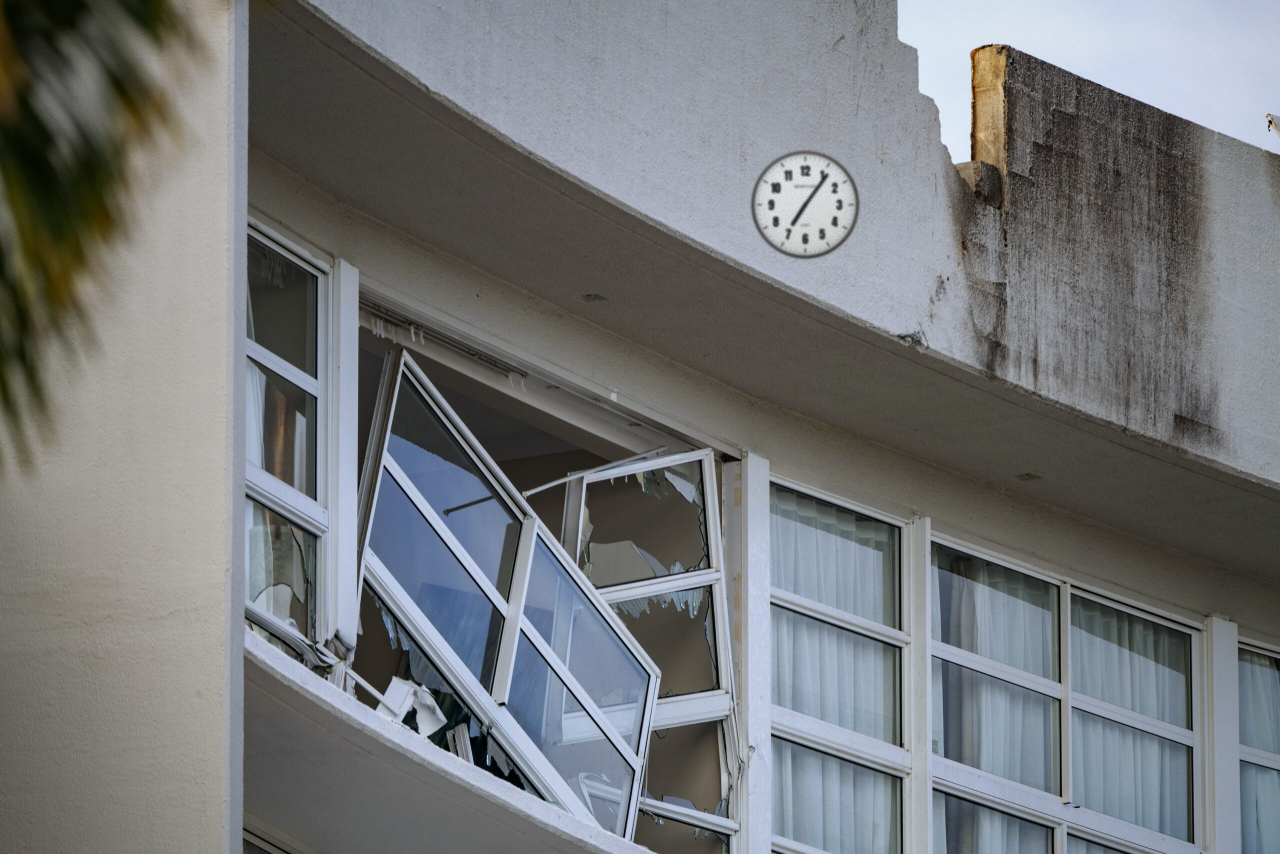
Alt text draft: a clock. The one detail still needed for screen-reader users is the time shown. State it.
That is 7:06
